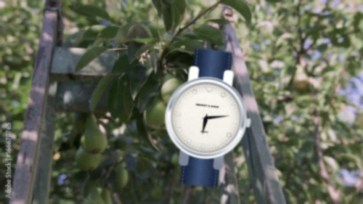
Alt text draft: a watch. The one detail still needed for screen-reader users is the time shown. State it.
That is 6:13
